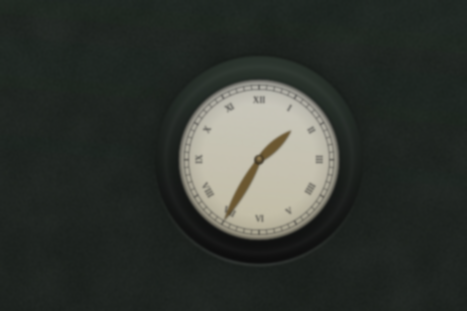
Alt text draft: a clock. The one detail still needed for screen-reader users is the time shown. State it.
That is 1:35
